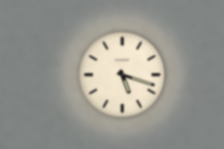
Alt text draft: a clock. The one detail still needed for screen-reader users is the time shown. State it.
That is 5:18
